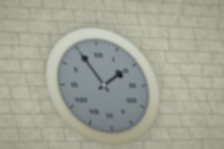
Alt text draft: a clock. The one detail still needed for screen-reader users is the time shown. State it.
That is 1:55
